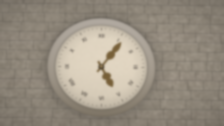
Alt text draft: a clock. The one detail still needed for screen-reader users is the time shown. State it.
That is 5:06
